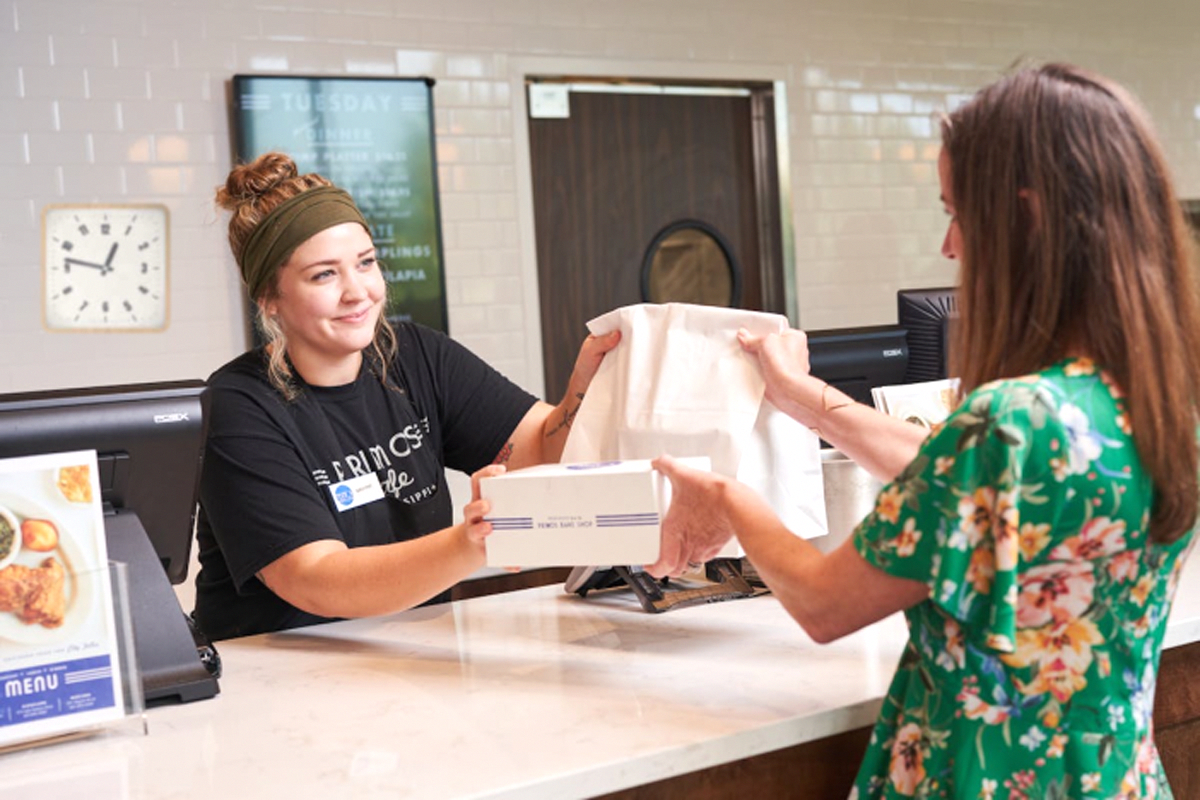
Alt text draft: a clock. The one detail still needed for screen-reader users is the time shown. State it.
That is 12:47
